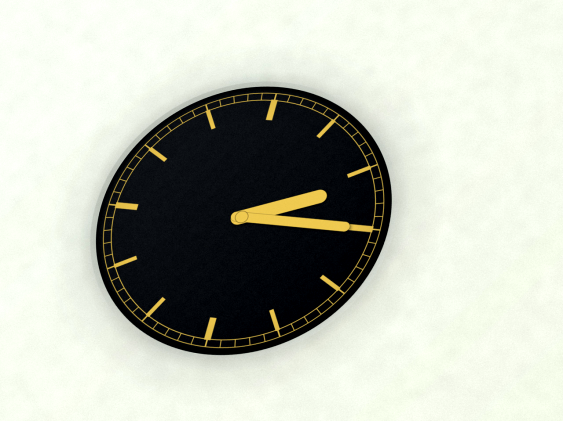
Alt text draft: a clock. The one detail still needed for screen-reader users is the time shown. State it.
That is 2:15
